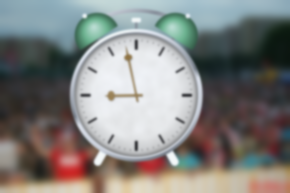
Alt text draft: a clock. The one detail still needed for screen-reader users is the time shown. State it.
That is 8:58
